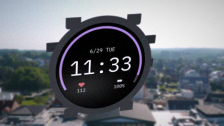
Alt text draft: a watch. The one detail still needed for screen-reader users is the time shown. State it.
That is 11:33
